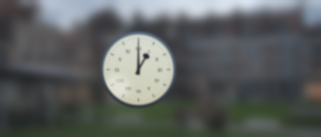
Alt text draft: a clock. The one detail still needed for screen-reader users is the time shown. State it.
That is 1:00
